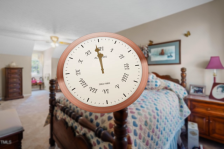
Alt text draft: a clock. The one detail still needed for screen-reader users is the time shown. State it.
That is 11:59
